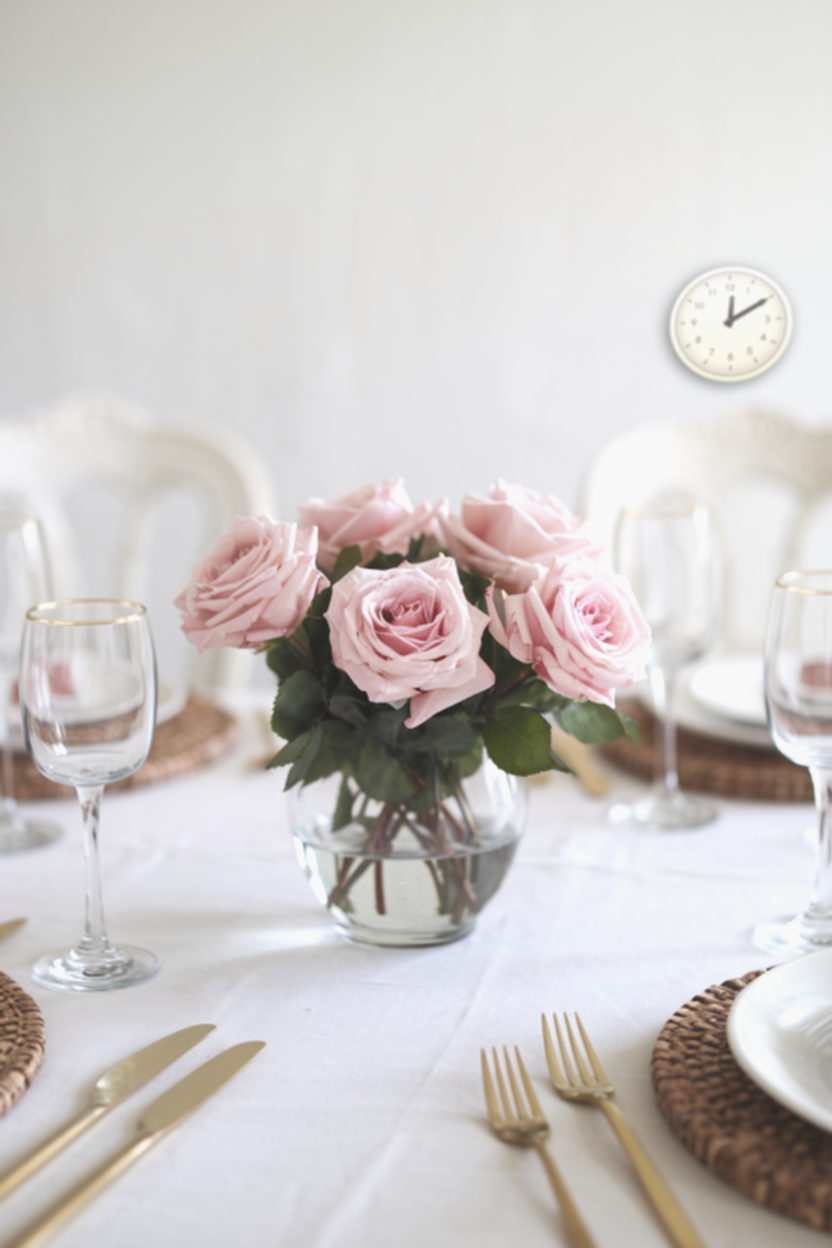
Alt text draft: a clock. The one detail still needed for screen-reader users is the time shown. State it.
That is 12:10
